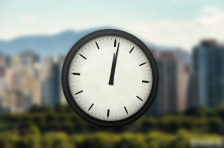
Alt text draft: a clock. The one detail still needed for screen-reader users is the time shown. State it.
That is 12:01
